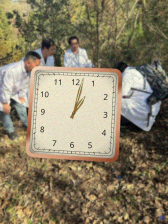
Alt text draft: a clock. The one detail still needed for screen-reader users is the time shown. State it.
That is 1:02
